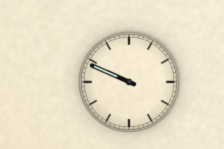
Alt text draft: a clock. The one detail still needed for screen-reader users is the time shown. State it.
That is 9:49
